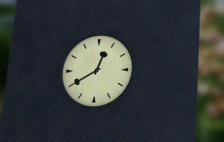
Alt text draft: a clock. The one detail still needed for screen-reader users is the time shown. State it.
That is 12:40
